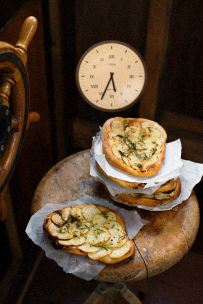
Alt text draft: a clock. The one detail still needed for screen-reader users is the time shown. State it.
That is 5:34
